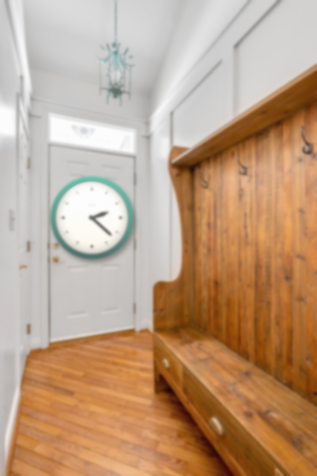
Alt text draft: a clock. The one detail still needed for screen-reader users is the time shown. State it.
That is 2:22
